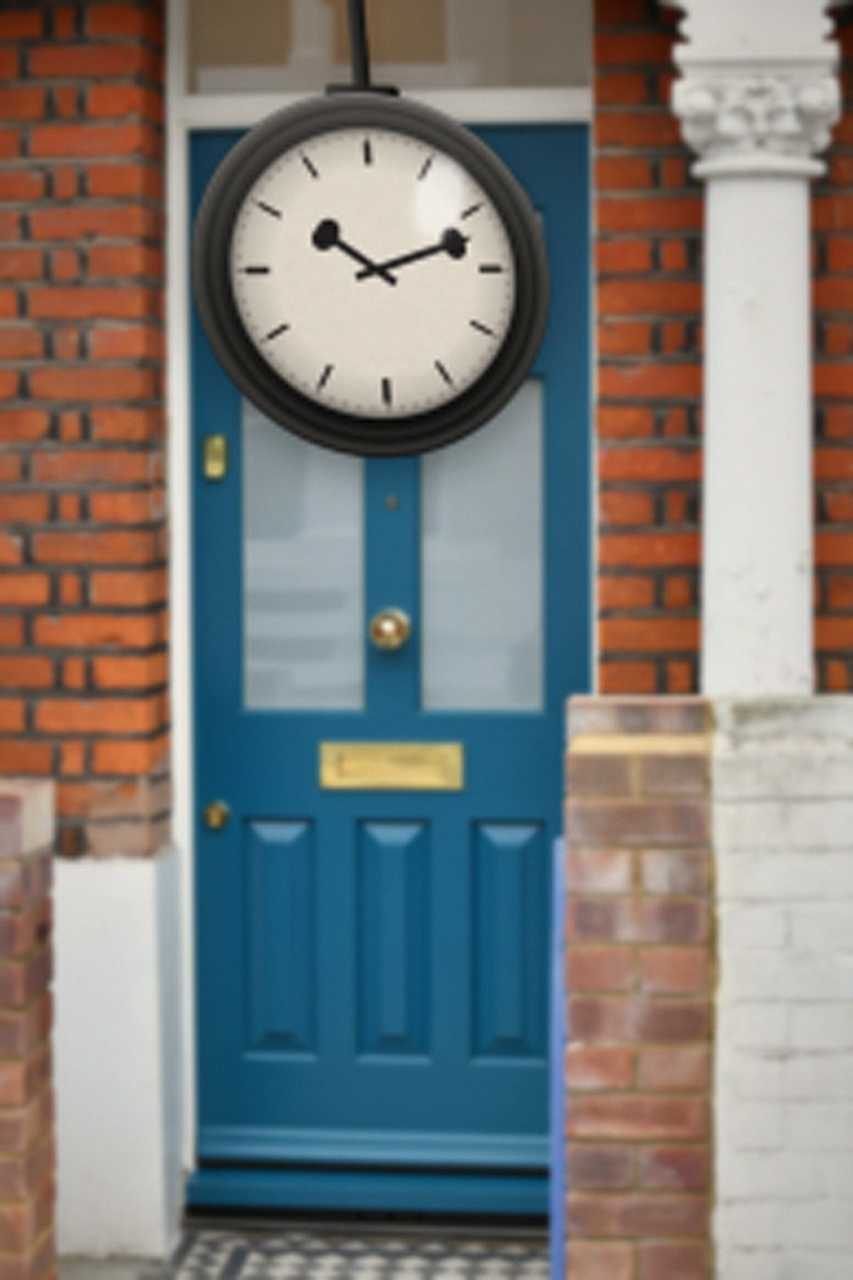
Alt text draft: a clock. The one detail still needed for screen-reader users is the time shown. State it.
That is 10:12
